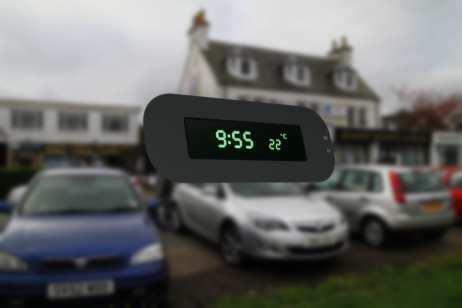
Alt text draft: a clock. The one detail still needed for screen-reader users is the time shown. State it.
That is 9:55
